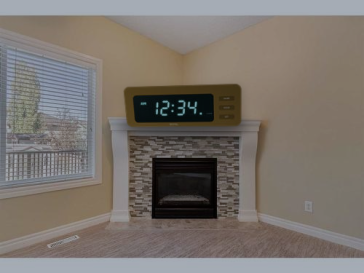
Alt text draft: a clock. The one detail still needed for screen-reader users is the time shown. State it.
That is 12:34
